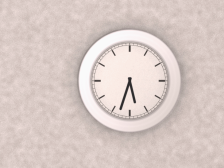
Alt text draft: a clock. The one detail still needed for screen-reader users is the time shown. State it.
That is 5:33
